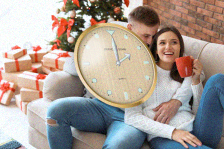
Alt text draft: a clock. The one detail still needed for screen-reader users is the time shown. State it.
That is 2:00
